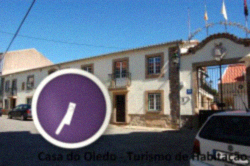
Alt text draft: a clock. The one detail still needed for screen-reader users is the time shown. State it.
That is 6:35
